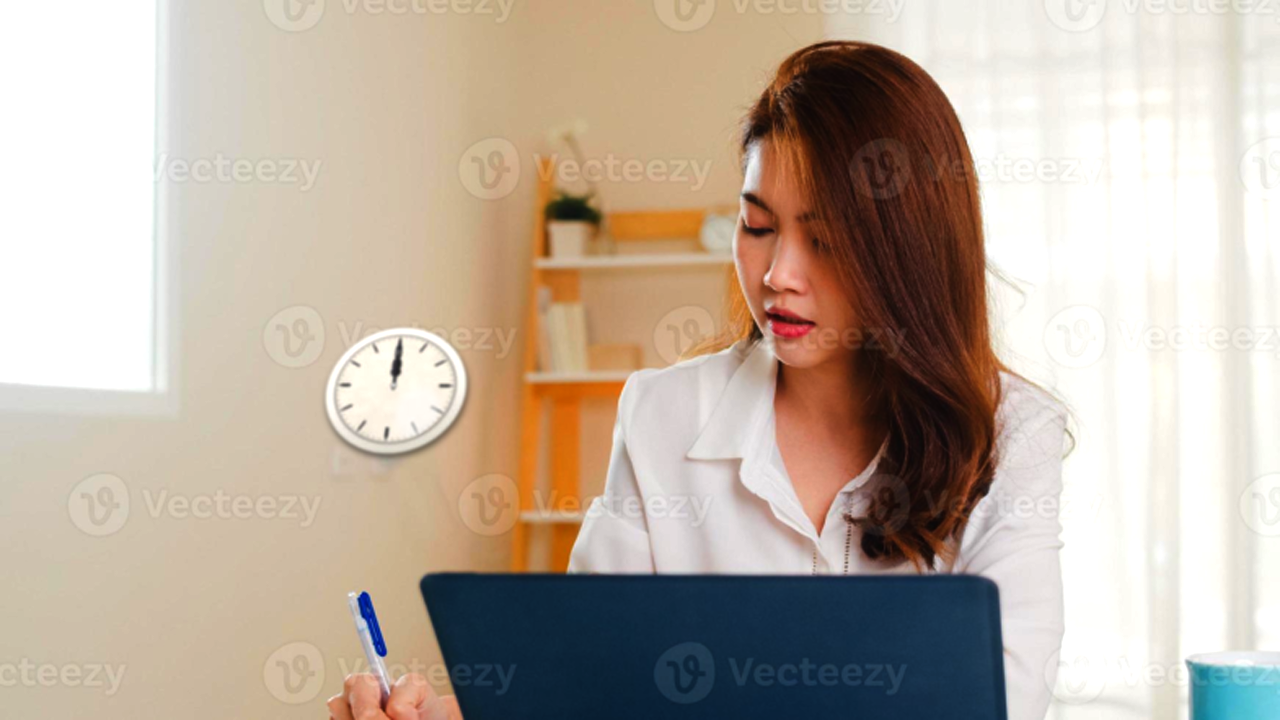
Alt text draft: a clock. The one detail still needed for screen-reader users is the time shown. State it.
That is 12:00
